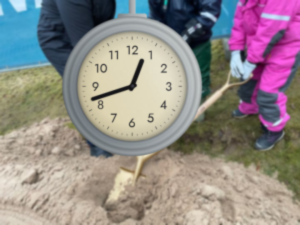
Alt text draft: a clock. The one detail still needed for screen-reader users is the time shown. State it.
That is 12:42
